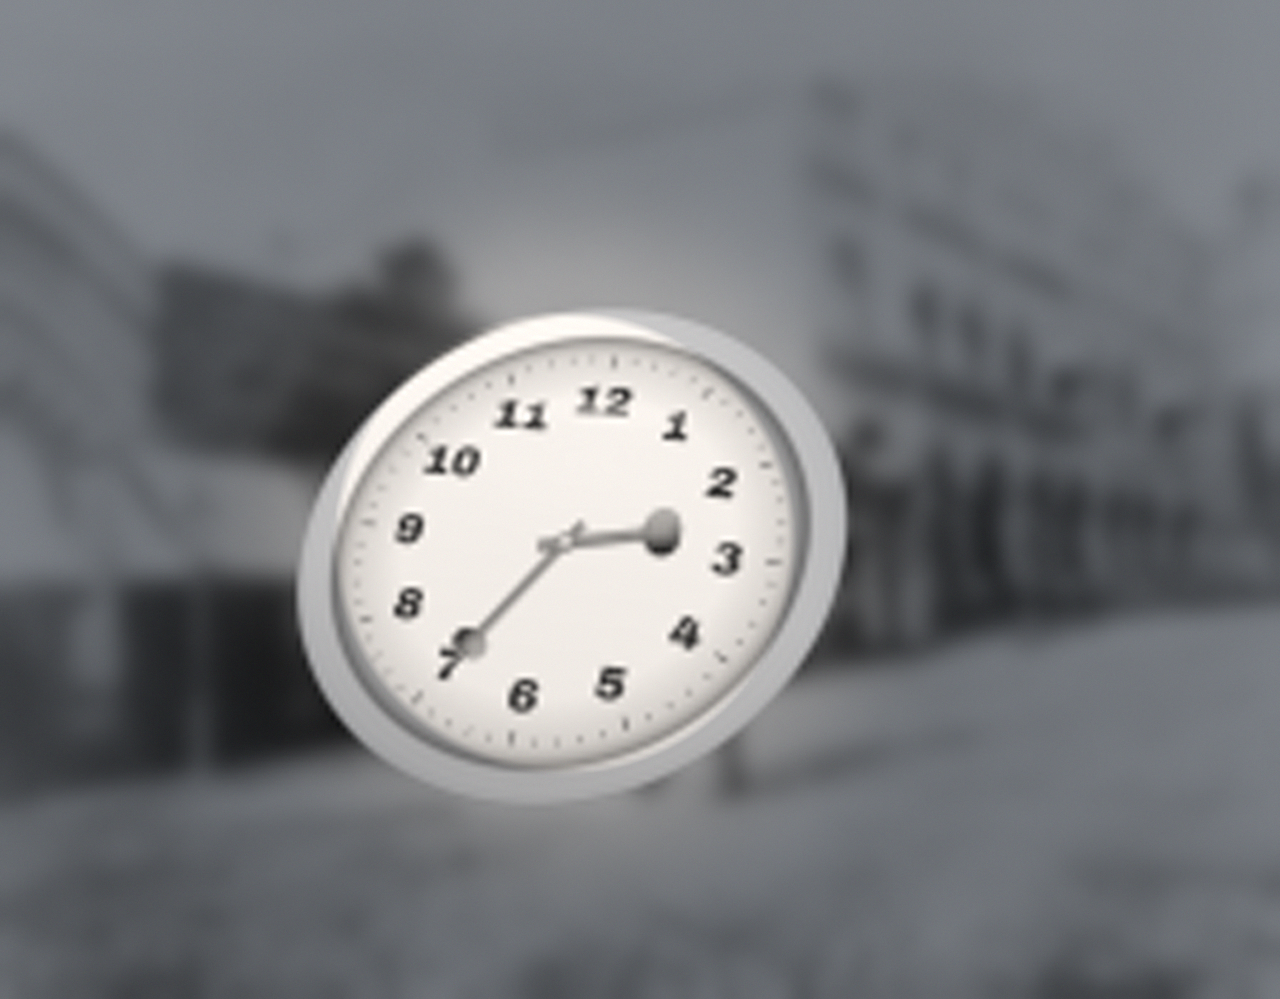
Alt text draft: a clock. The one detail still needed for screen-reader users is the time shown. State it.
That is 2:35
